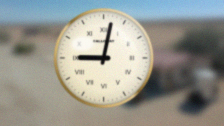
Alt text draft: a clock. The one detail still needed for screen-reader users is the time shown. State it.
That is 9:02
